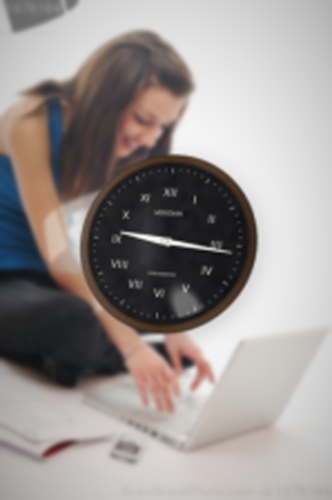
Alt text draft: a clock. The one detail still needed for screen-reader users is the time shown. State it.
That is 9:16
